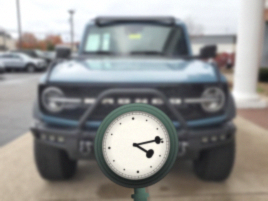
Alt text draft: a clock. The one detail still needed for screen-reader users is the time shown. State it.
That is 4:14
